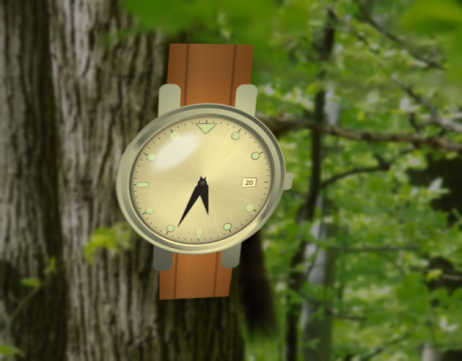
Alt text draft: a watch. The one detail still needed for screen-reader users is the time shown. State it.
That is 5:34
